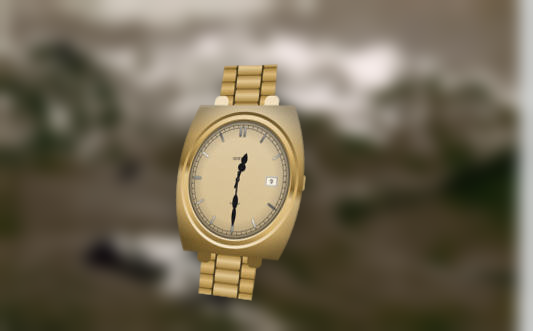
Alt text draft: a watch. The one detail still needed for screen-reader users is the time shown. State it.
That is 12:30
